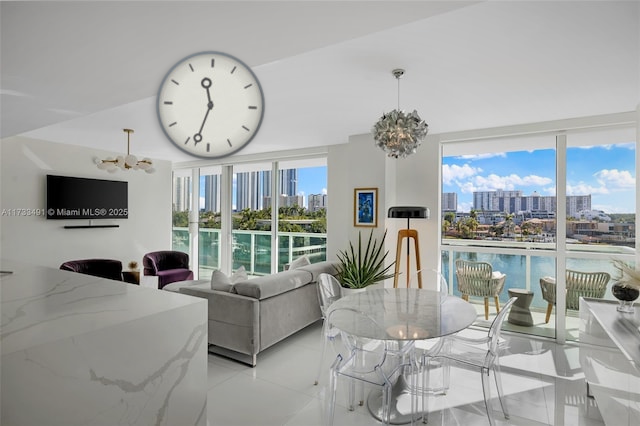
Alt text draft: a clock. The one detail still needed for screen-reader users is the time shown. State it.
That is 11:33
